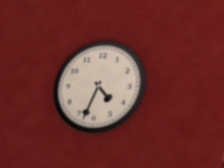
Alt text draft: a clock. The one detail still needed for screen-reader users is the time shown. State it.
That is 4:33
